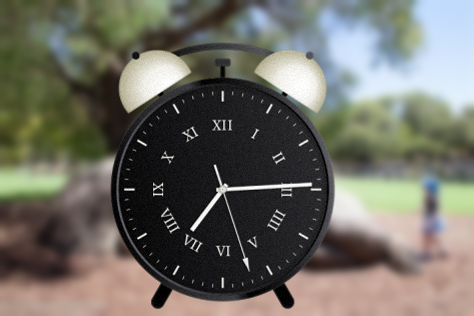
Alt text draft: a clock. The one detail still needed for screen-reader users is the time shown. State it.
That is 7:14:27
